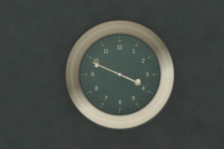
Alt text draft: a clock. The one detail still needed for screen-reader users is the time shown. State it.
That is 3:49
